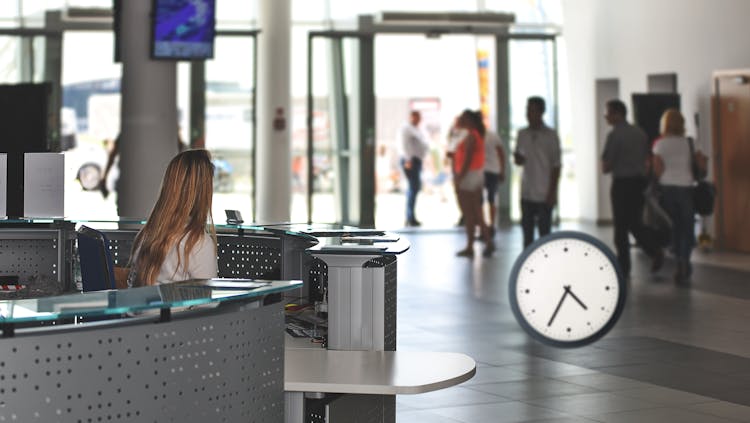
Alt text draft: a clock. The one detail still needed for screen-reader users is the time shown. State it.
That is 4:35
